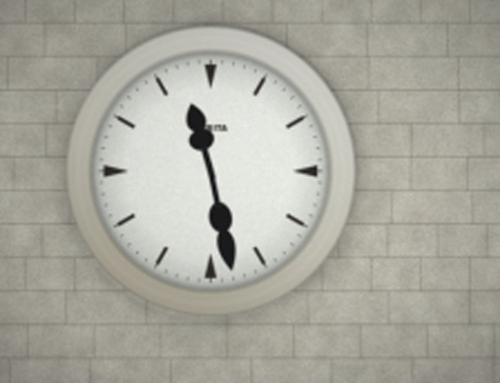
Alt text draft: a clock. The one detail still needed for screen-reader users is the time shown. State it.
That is 11:28
